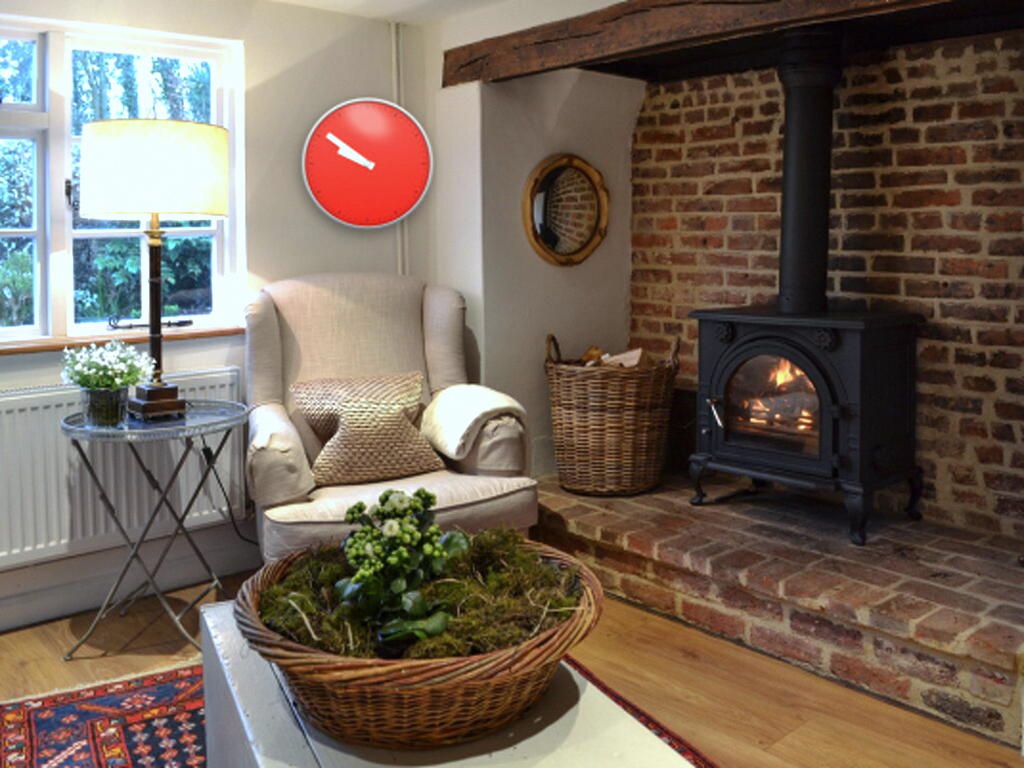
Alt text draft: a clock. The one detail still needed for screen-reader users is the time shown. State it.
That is 9:51
